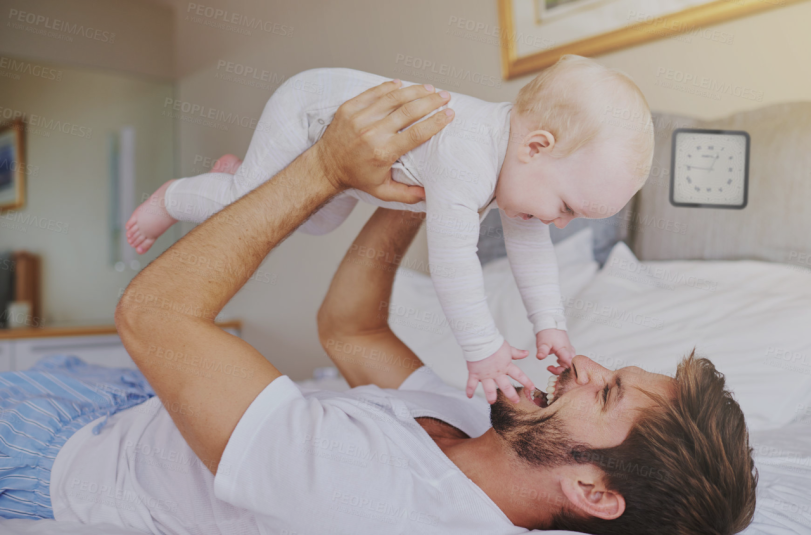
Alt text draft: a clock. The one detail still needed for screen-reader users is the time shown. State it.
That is 12:46
